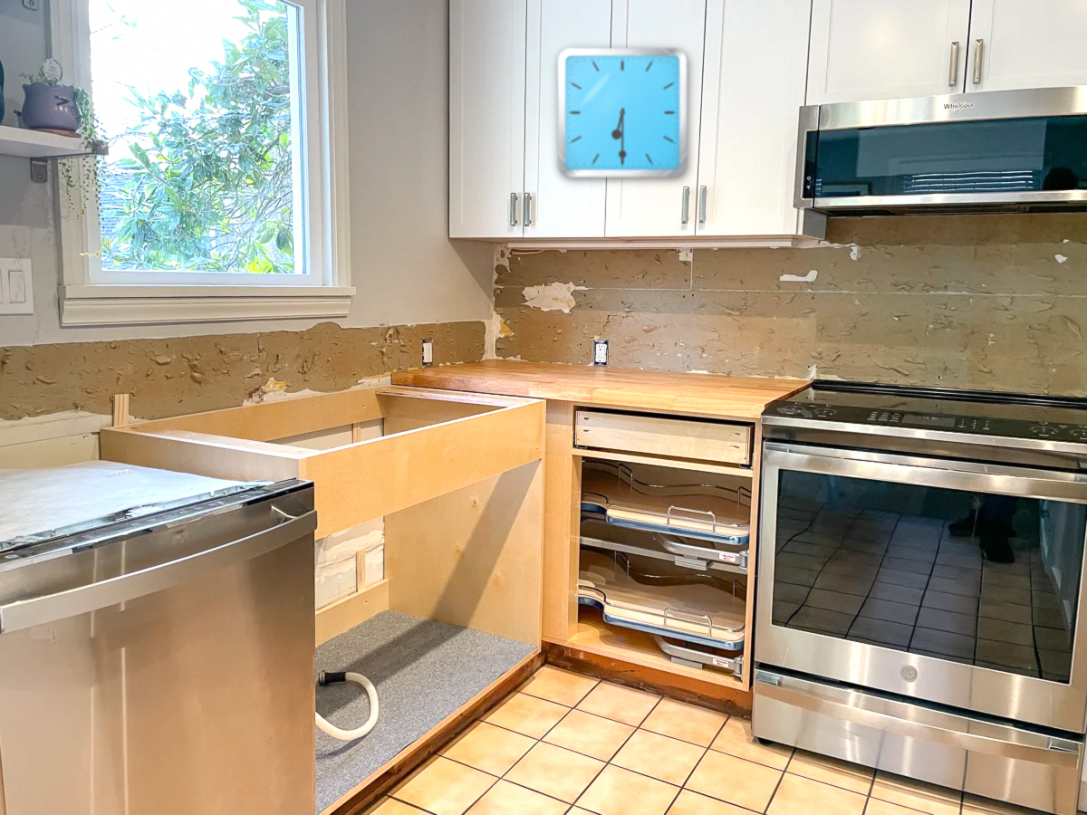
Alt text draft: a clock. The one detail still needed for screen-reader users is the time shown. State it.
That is 6:30
